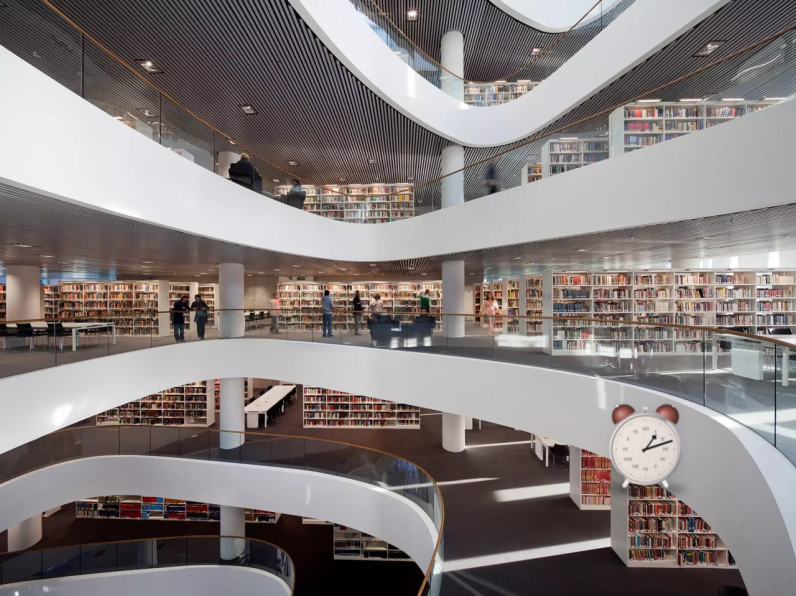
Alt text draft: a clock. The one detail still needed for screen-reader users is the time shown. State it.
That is 1:12
